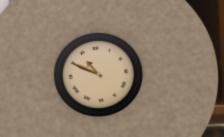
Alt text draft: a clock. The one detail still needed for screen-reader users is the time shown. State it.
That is 10:50
